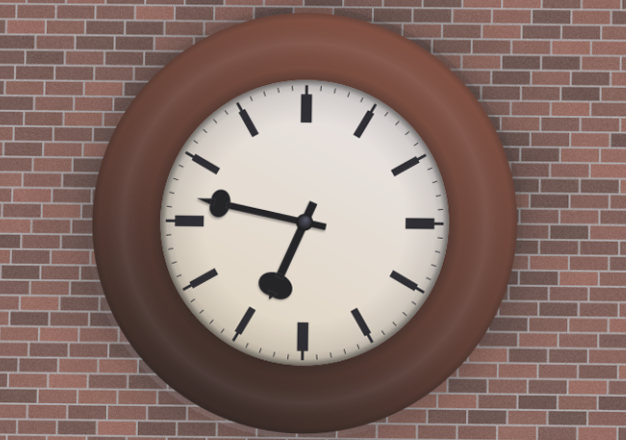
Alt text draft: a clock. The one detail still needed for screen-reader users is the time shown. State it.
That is 6:47
